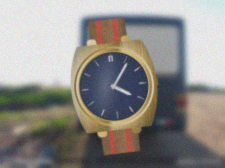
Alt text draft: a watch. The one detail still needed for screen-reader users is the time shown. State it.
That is 4:06
